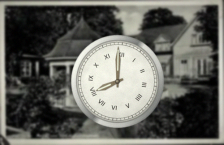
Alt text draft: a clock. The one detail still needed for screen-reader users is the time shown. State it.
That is 7:59
